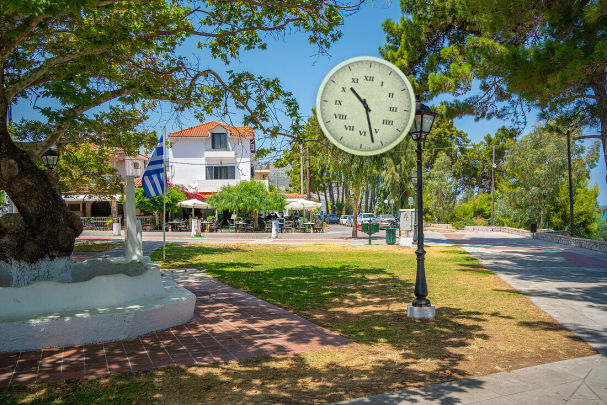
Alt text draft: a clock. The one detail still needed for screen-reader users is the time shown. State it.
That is 10:27
